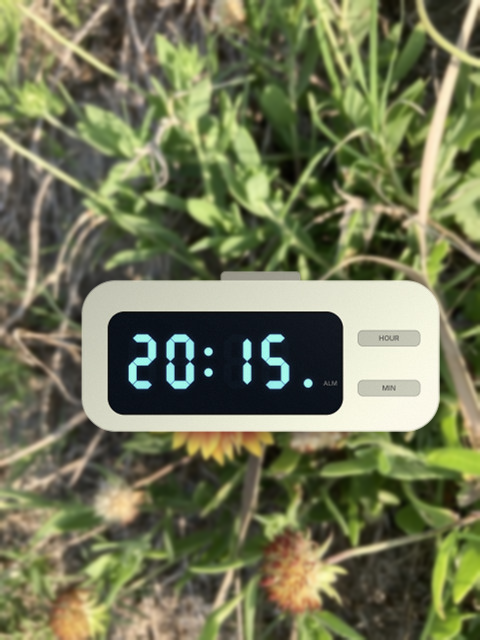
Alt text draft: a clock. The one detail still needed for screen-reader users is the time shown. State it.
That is 20:15
